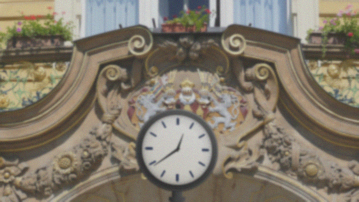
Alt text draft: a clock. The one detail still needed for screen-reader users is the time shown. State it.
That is 12:39
